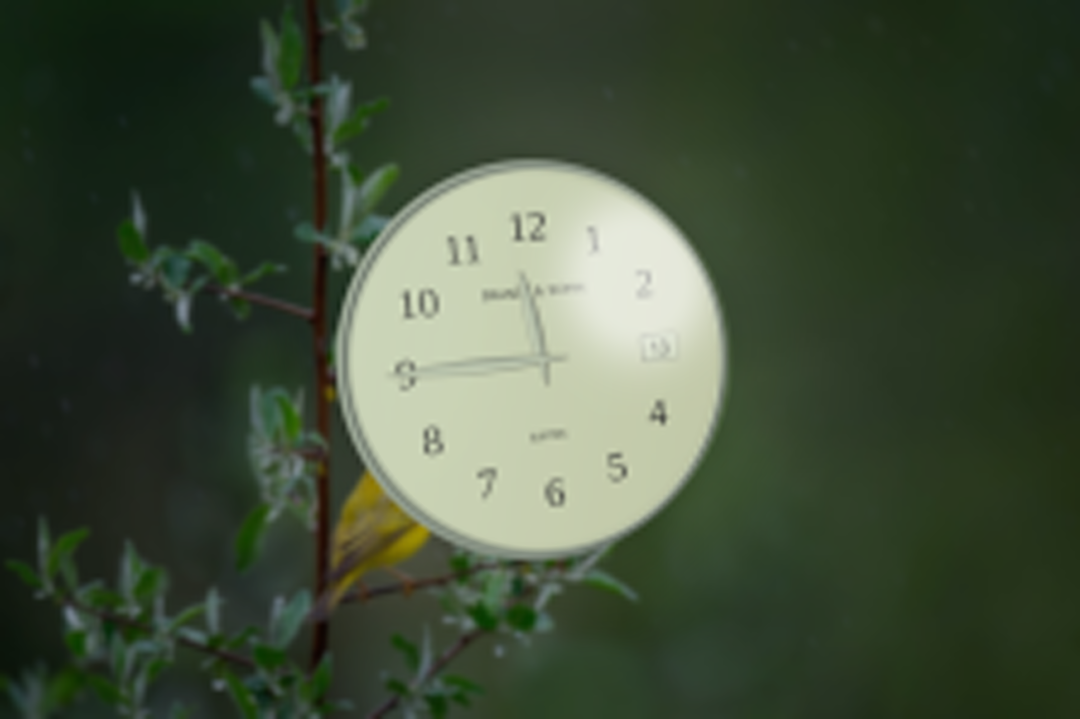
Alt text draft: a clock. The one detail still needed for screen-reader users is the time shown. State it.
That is 11:45
